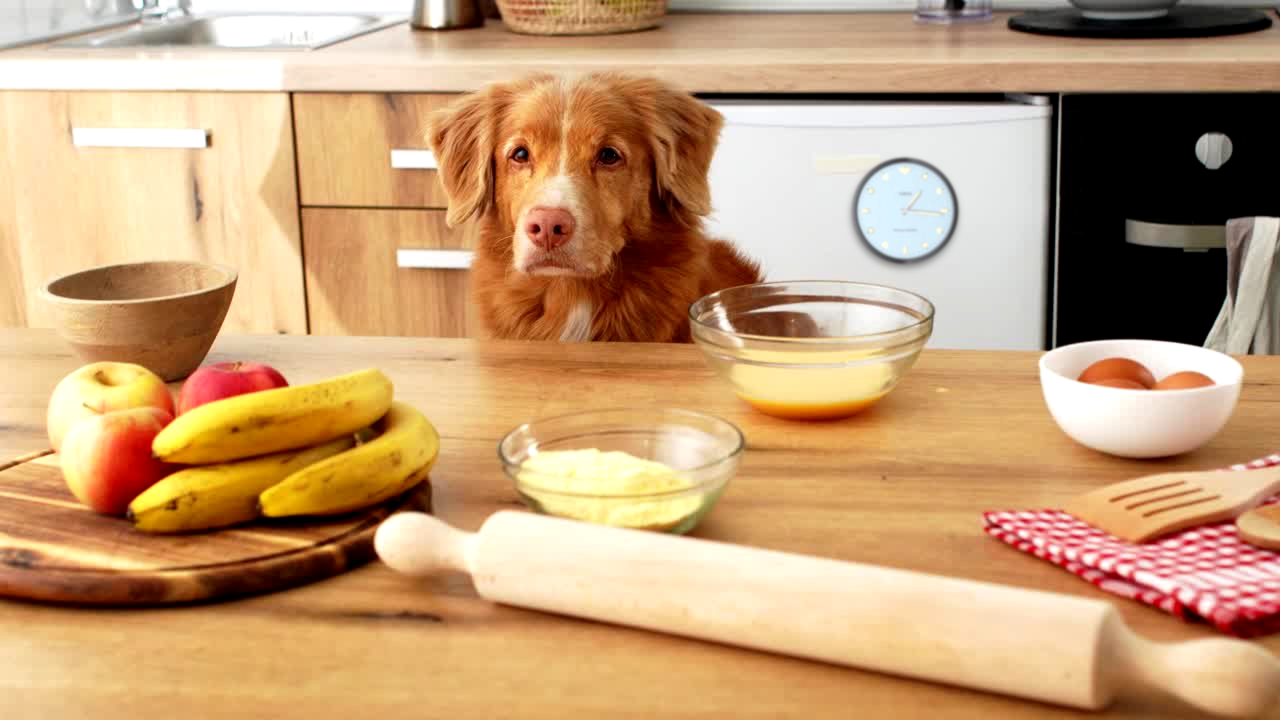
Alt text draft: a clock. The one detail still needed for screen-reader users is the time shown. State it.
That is 1:16
